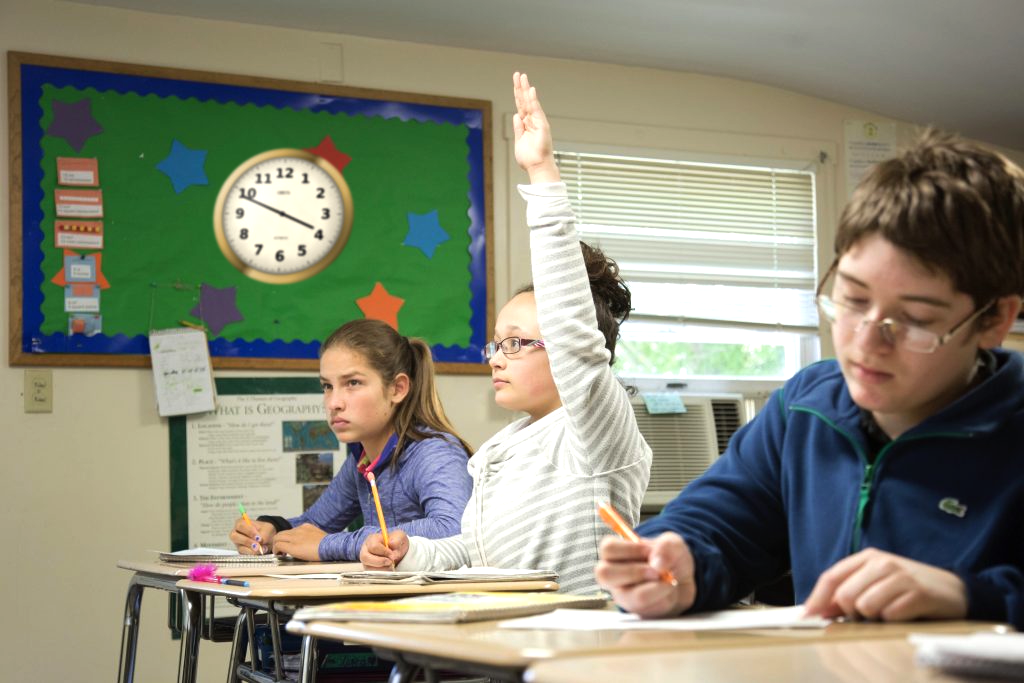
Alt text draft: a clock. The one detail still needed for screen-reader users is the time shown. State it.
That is 3:49
